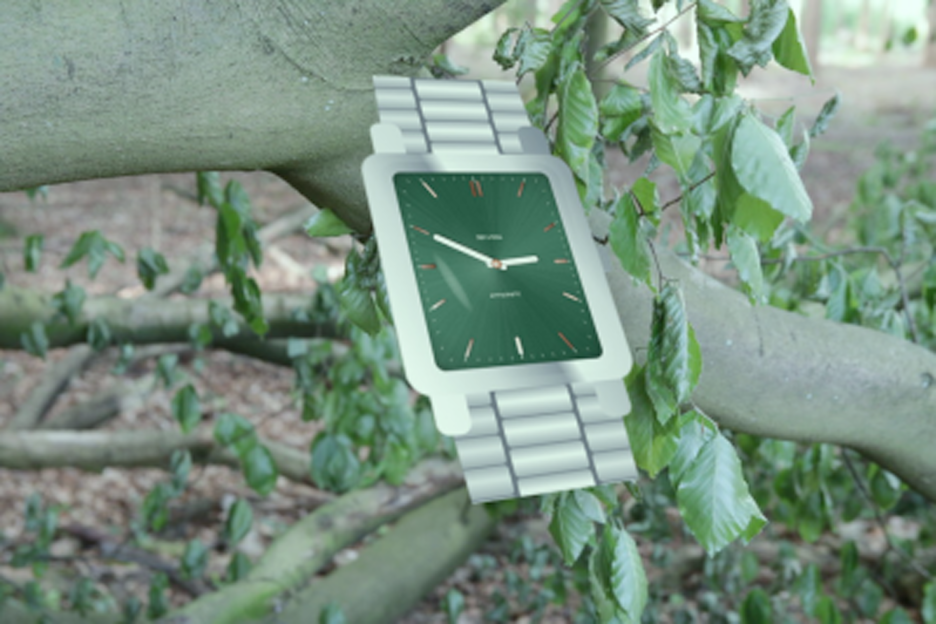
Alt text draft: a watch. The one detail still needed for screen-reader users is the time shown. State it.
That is 2:50
